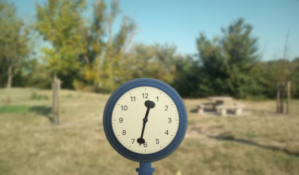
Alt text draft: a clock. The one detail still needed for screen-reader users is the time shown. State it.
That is 12:32
